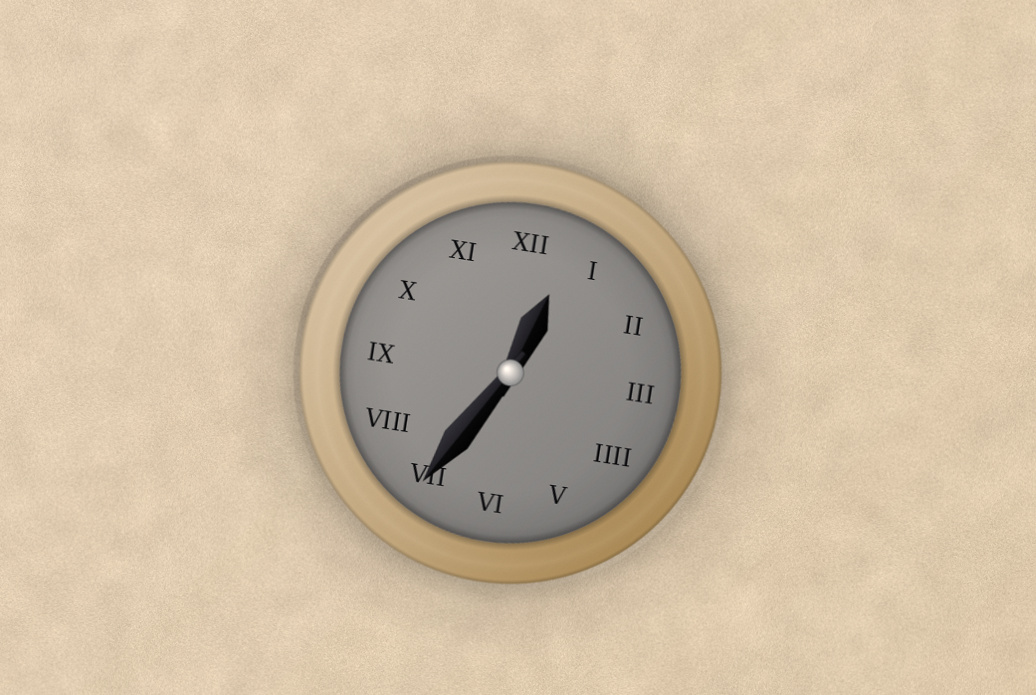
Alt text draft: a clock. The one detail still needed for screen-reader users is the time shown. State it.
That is 12:35
